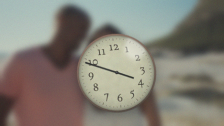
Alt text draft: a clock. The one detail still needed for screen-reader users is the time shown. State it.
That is 3:49
